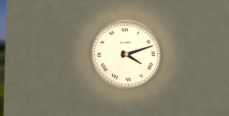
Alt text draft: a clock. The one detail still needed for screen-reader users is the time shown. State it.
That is 4:12
